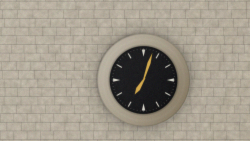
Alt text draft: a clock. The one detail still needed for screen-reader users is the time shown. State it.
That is 7:03
